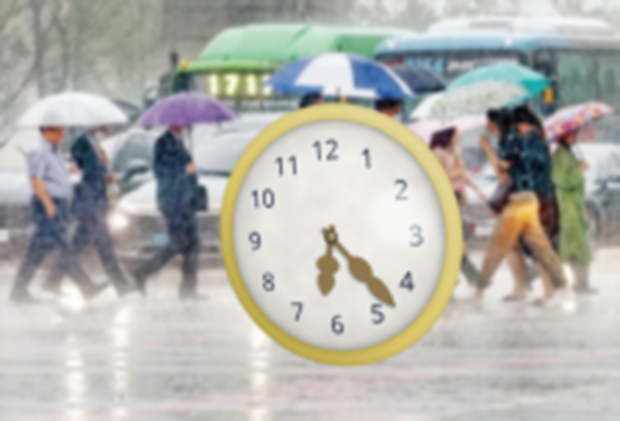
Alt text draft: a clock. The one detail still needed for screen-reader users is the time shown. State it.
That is 6:23
